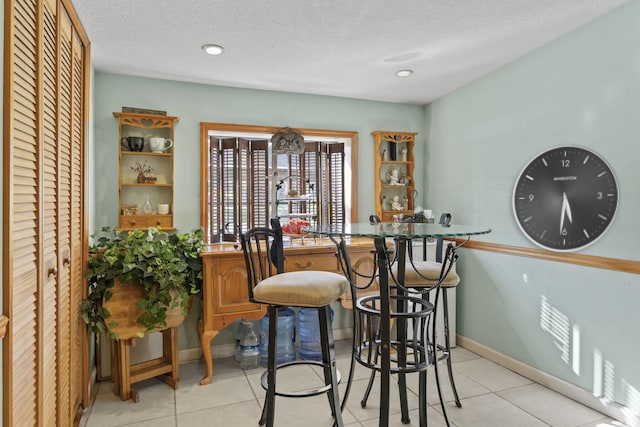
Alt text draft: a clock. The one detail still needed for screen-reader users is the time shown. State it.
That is 5:31
